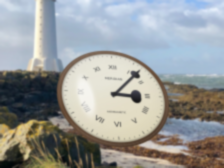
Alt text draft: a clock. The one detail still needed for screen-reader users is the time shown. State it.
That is 3:07
